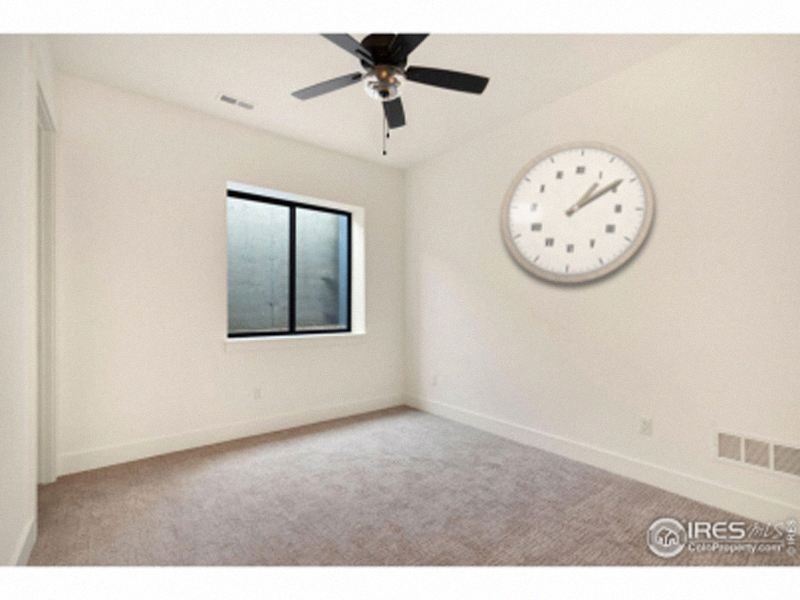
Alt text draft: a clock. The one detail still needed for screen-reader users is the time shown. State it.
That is 1:09
